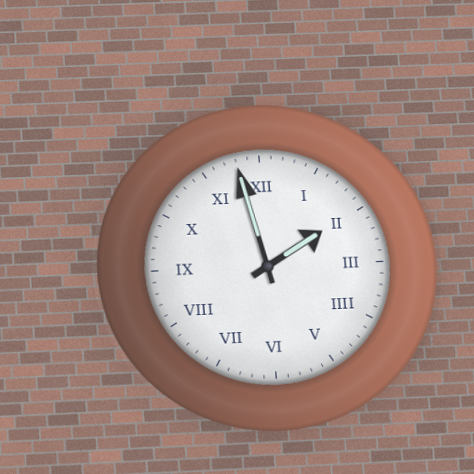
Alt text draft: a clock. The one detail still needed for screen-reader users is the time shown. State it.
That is 1:58
